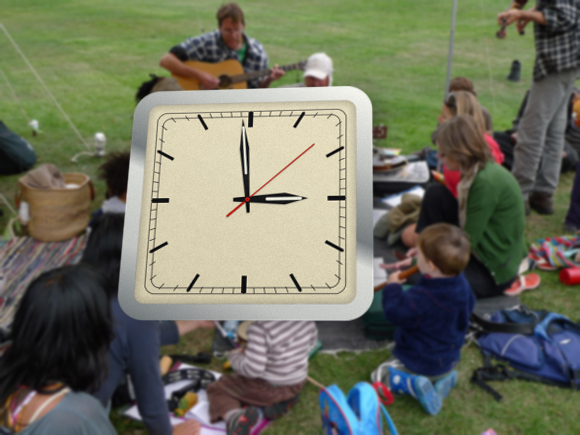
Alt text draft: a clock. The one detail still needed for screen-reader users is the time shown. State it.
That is 2:59:08
